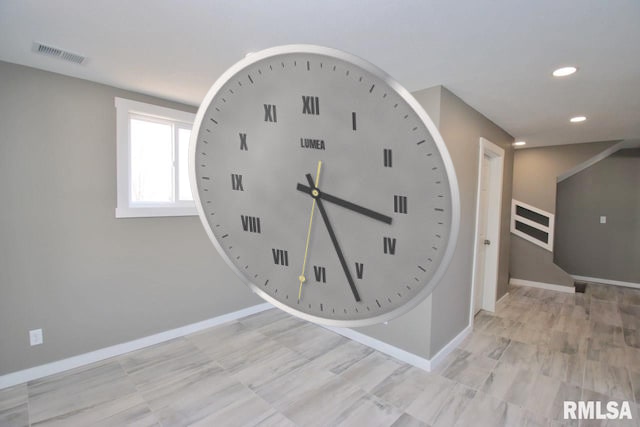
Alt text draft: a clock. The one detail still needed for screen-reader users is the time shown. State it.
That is 3:26:32
